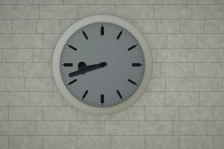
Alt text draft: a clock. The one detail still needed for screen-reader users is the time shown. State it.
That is 8:42
